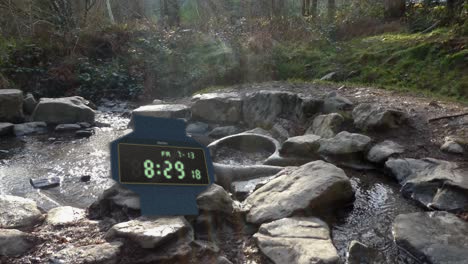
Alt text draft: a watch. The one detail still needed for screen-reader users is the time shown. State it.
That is 8:29:18
